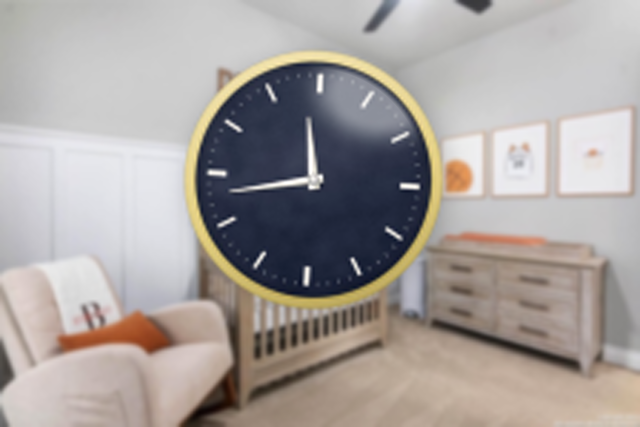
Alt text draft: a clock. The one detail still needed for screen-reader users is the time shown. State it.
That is 11:43
